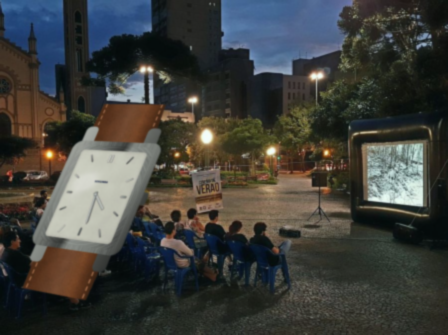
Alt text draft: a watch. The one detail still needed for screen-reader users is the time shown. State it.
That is 4:29
